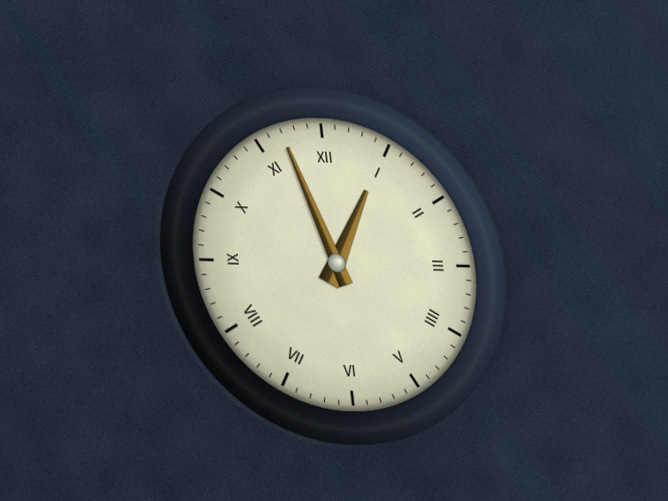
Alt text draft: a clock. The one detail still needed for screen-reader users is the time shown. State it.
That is 12:57
